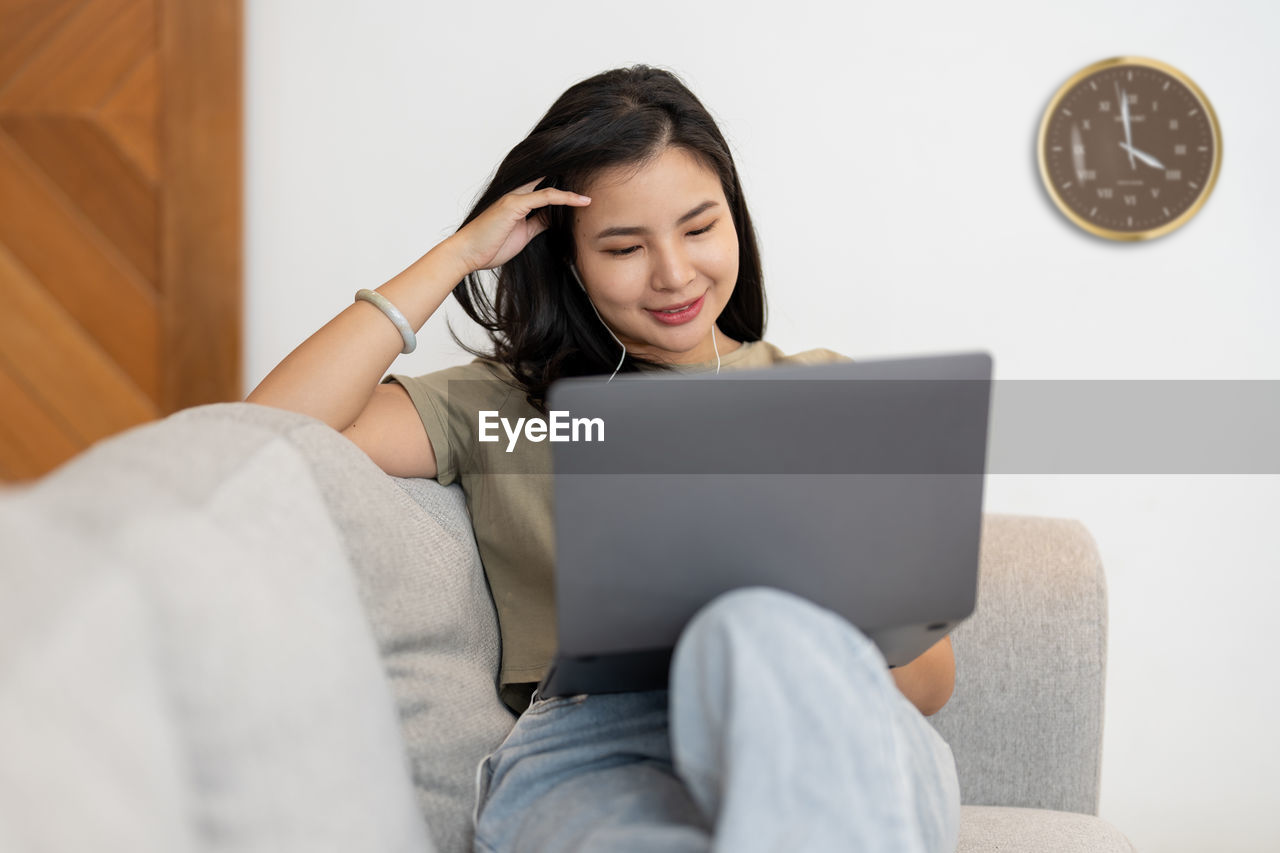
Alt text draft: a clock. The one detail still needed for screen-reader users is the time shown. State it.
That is 3:58:58
